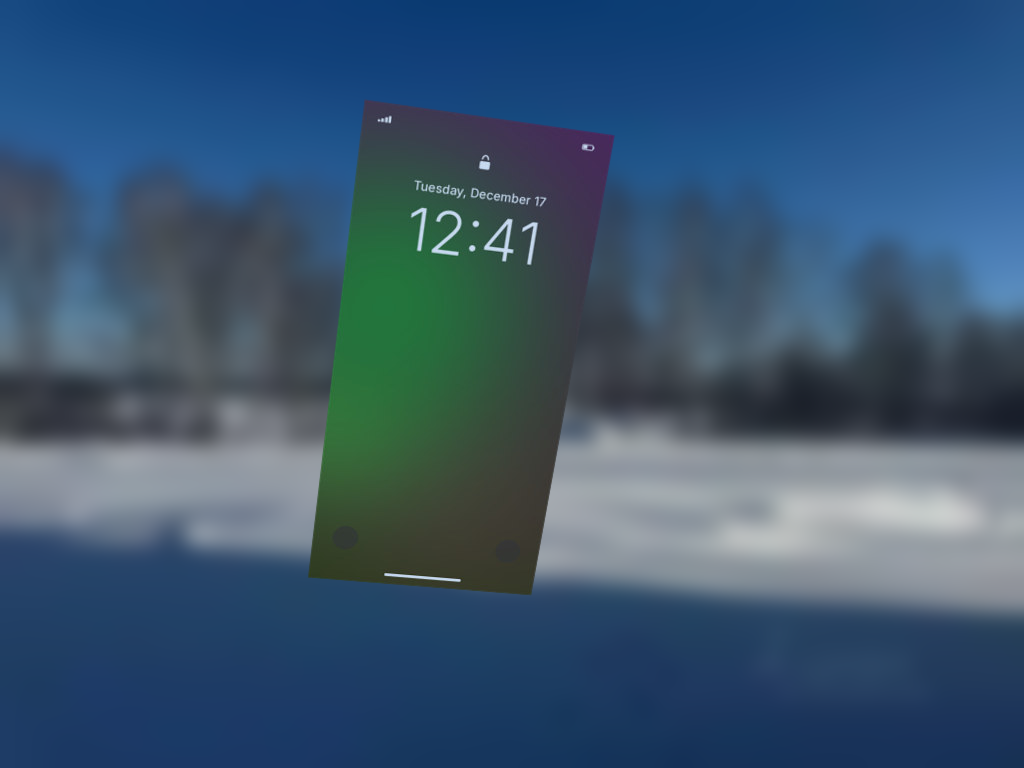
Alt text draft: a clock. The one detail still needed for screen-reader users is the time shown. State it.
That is 12:41
